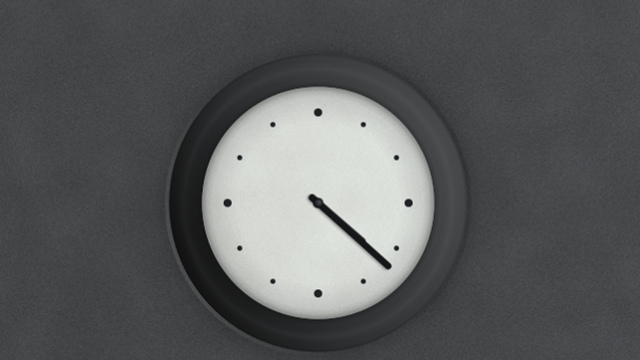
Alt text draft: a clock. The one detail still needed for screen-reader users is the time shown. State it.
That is 4:22
